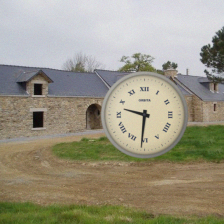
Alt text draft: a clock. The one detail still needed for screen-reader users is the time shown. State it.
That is 9:31
